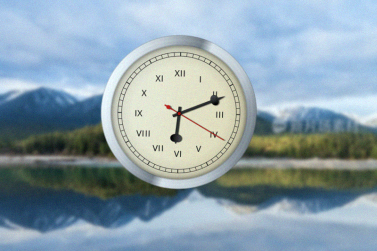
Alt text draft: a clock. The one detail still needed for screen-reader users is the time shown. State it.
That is 6:11:20
